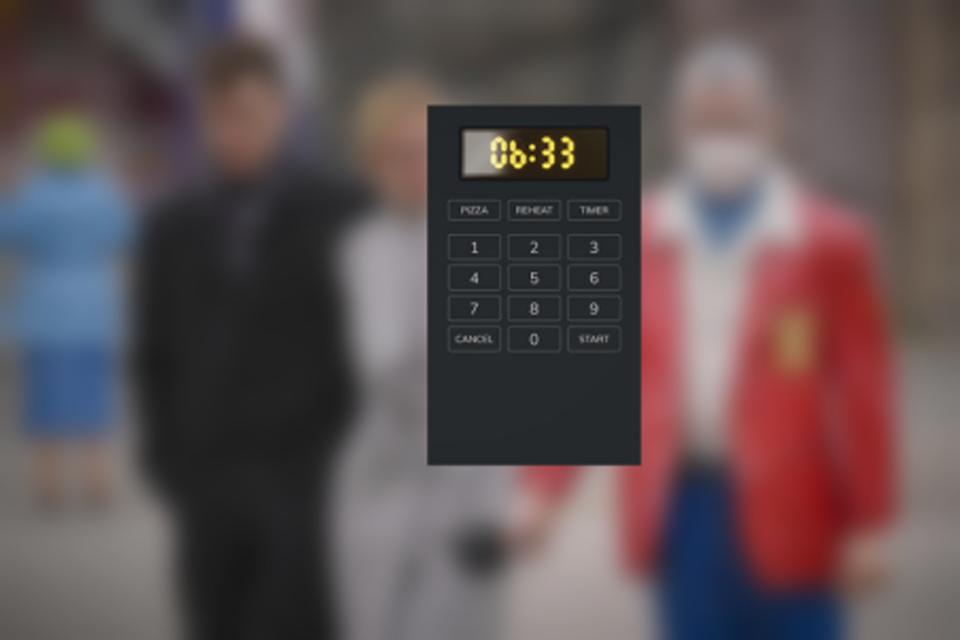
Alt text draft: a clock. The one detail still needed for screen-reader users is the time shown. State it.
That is 6:33
